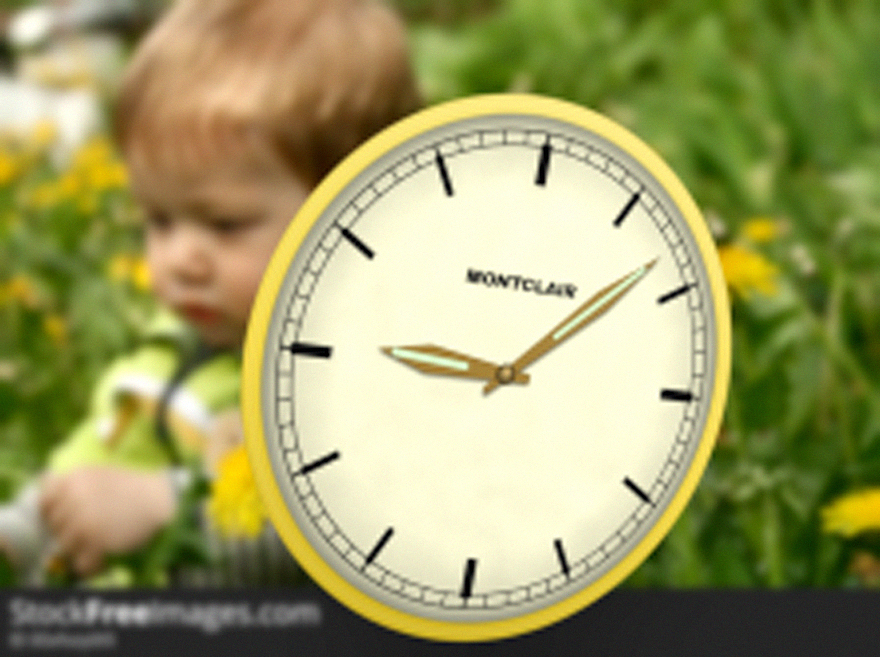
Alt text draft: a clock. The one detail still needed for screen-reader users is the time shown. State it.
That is 9:08
